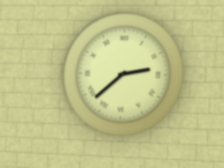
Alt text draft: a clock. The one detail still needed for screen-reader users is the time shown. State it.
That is 2:38
